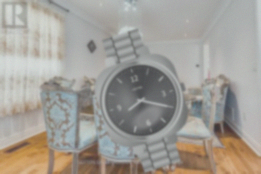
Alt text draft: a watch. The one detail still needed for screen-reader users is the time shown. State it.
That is 8:20
